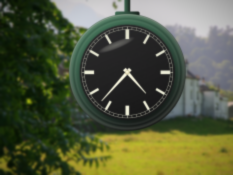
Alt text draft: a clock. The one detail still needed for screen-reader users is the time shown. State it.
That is 4:37
